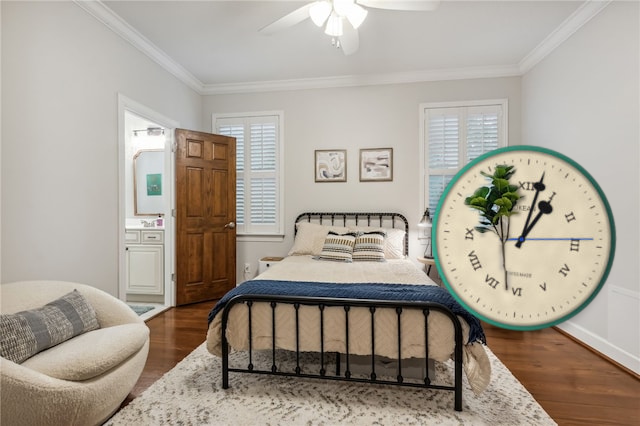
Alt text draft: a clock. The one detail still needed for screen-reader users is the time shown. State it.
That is 1:02:14
